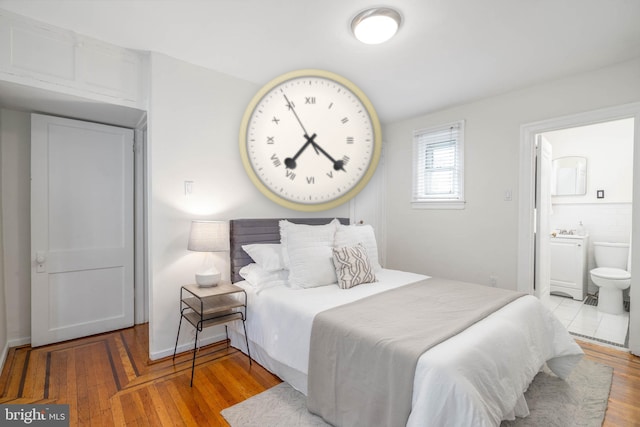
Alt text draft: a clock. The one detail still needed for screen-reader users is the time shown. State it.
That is 7:21:55
